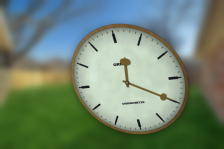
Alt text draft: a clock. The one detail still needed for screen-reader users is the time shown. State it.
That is 12:20
